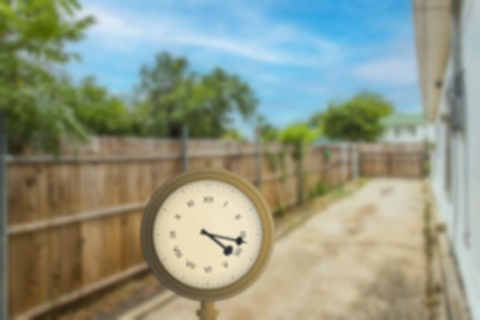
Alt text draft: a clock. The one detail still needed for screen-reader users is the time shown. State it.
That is 4:17
